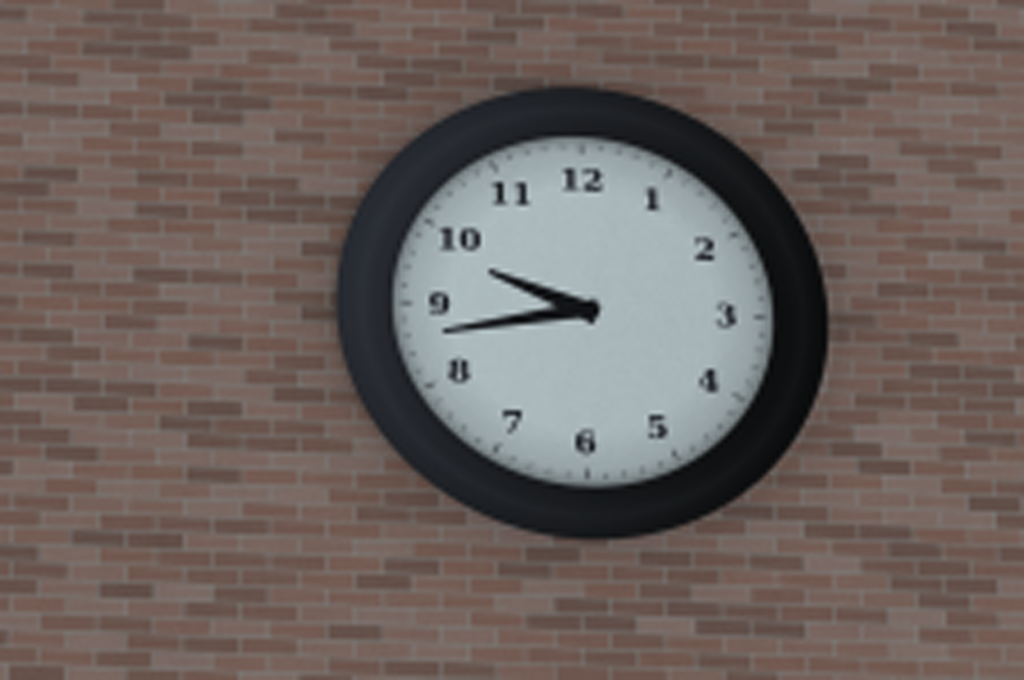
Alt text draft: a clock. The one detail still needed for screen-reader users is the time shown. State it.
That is 9:43
